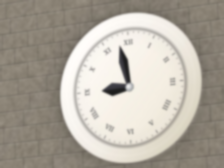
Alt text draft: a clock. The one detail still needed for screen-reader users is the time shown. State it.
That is 8:58
